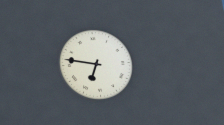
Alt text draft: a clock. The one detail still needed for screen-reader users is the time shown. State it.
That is 6:47
